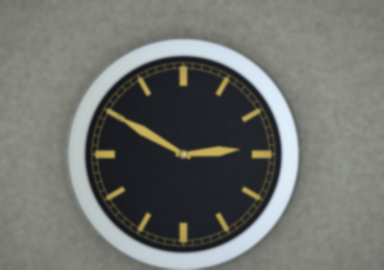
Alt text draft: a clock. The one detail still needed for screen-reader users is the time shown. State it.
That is 2:50
